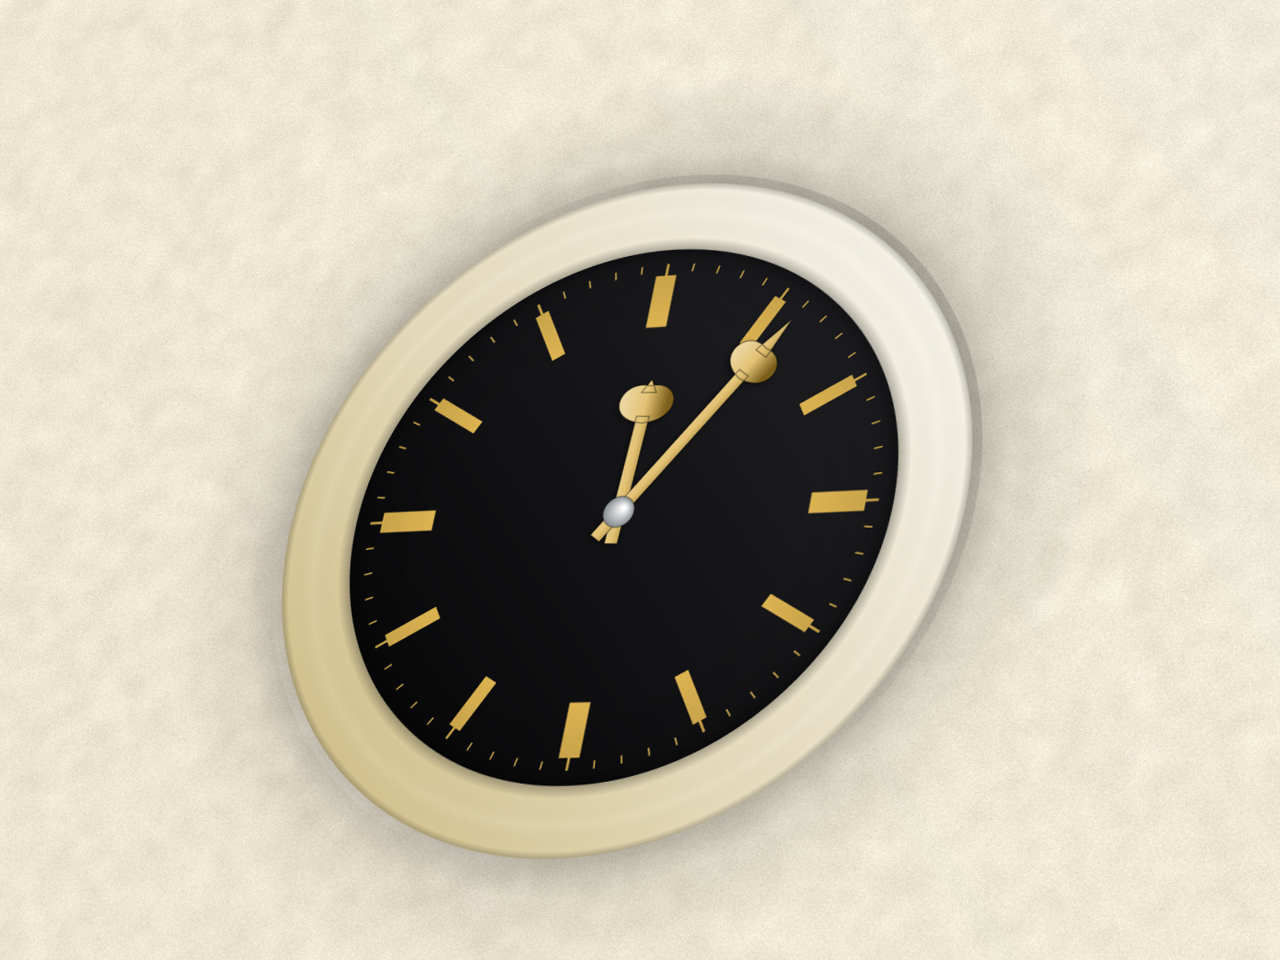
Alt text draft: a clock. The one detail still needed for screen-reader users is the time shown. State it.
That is 12:06
